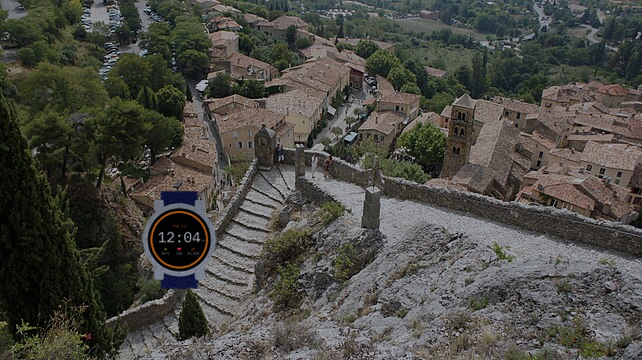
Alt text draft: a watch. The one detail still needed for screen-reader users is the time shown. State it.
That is 12:04
